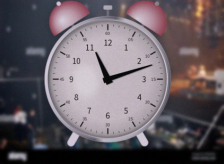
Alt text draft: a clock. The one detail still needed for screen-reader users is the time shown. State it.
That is 11:12
